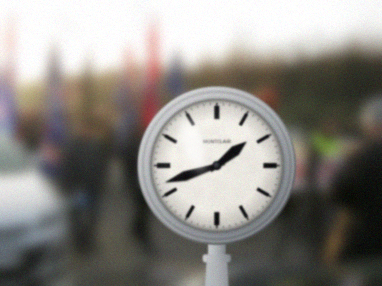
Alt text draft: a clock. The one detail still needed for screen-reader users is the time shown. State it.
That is 1:42
